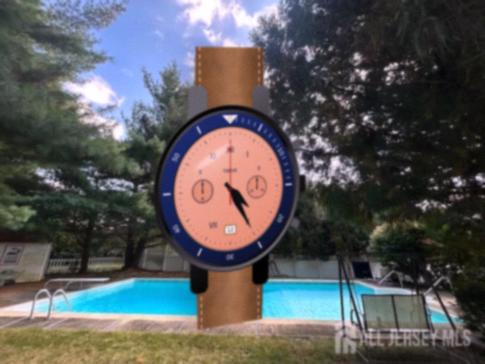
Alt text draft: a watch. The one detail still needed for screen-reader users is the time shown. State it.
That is 4:25
